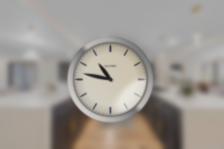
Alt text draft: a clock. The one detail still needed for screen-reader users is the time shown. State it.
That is 10:47
